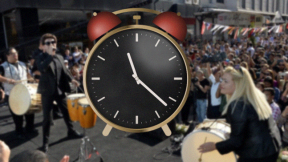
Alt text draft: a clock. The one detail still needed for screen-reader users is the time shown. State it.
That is 11:22
